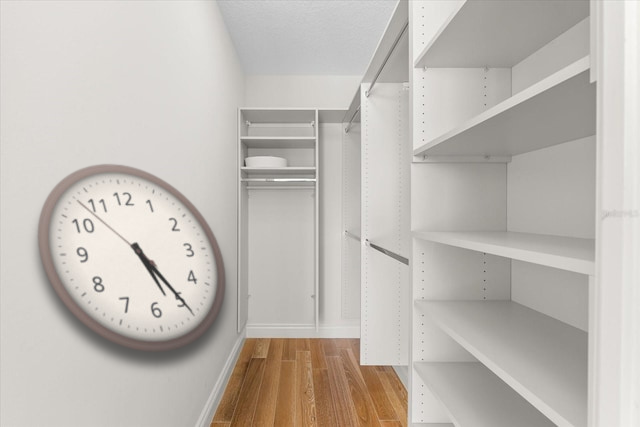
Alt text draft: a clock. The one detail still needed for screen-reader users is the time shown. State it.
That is 5:24:53
